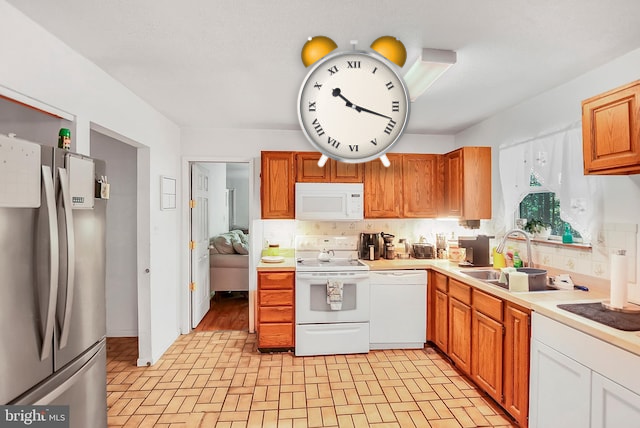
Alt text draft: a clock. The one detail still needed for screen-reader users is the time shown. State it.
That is 10:18
